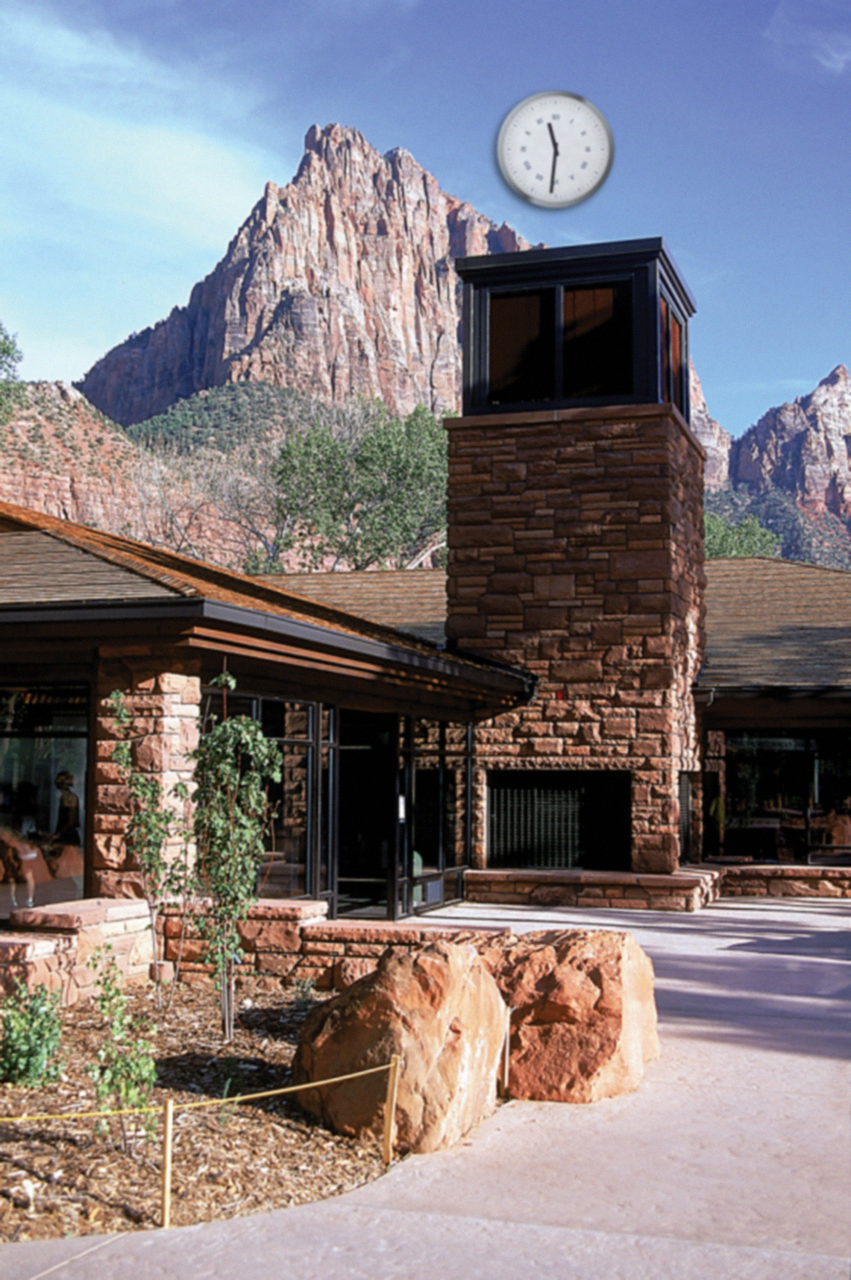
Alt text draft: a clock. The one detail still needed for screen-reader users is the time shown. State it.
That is 11:31
